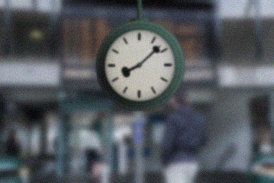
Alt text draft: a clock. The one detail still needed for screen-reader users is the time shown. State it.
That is 8:08
